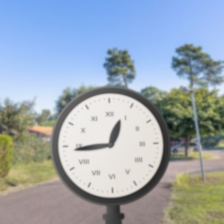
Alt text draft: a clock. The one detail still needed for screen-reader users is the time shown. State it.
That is 12:44
